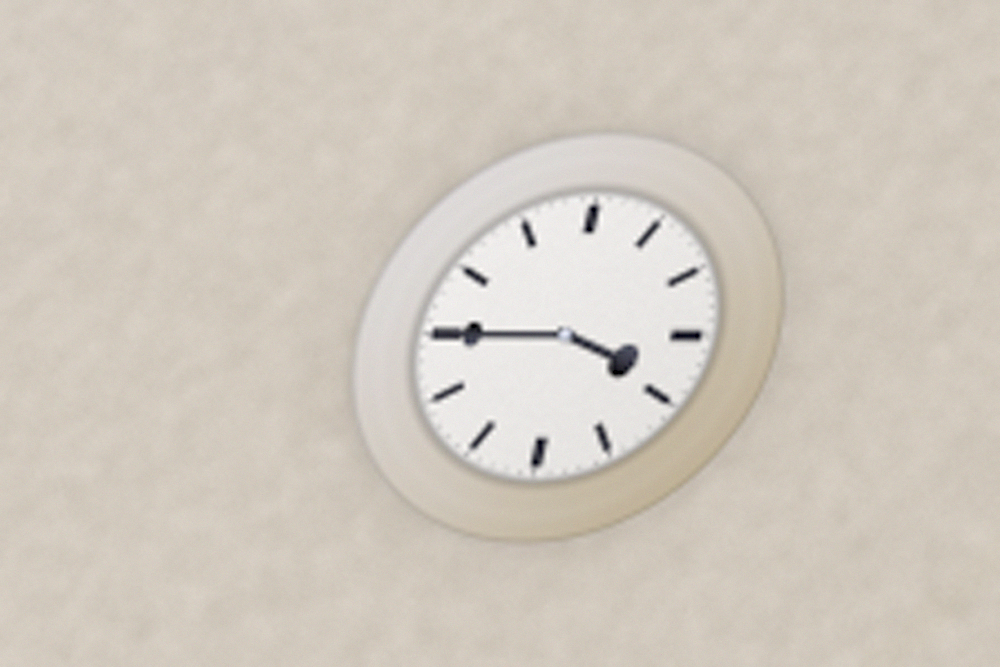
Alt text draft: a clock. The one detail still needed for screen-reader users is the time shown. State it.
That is 3:45
